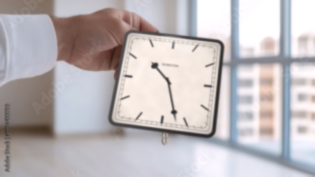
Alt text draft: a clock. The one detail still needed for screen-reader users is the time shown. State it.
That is 10:27
